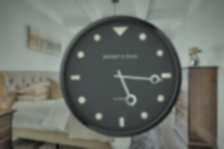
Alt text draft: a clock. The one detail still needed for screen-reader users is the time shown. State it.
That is 5:16
